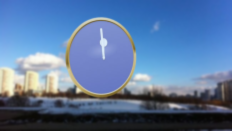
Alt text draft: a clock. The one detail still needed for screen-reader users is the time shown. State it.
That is 11:59
